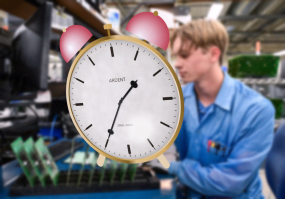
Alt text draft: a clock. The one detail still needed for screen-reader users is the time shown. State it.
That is 1:35
